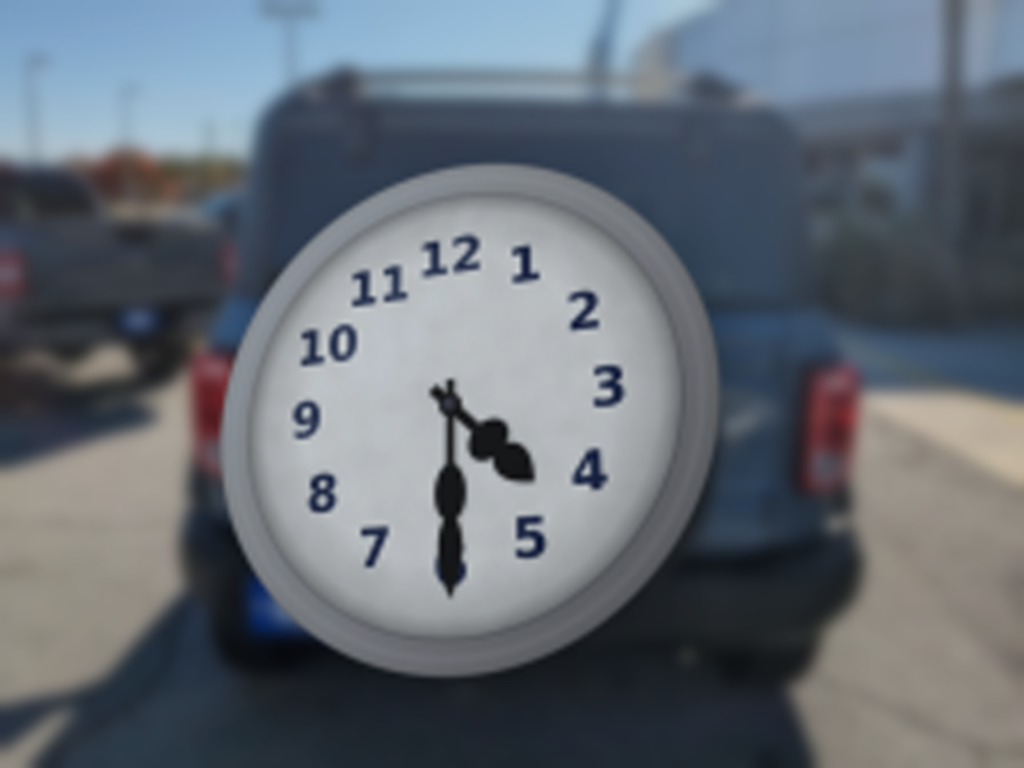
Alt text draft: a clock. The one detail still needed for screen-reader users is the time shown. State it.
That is 4:30
